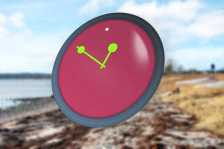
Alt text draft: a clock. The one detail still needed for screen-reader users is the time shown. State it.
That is 12:51
